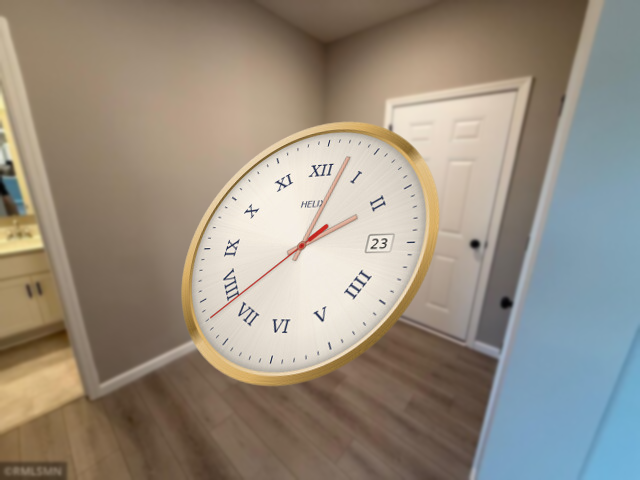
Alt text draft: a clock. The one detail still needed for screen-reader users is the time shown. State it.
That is 2:02:38
